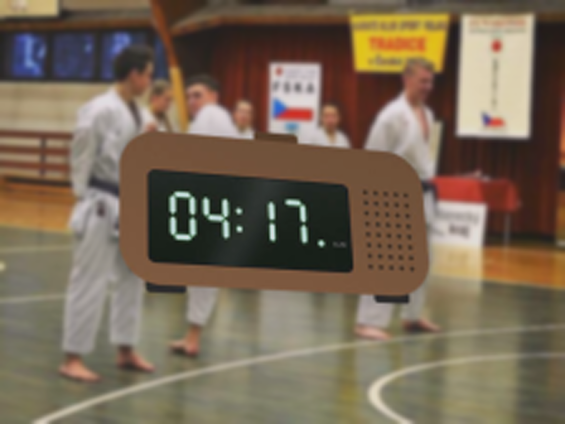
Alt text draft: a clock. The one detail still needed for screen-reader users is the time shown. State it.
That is 4:17
